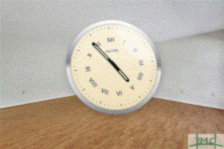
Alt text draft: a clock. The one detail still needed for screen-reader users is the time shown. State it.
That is 4:54
